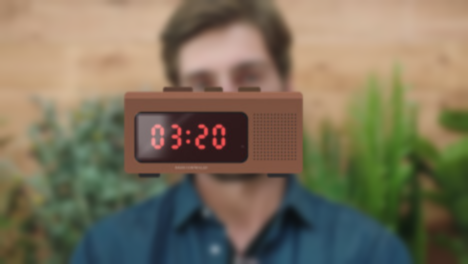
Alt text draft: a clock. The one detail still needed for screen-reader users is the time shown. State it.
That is 3:20
